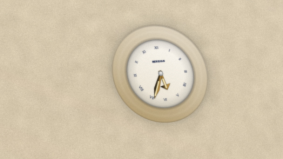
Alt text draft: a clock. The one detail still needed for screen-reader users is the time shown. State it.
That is 5:34
